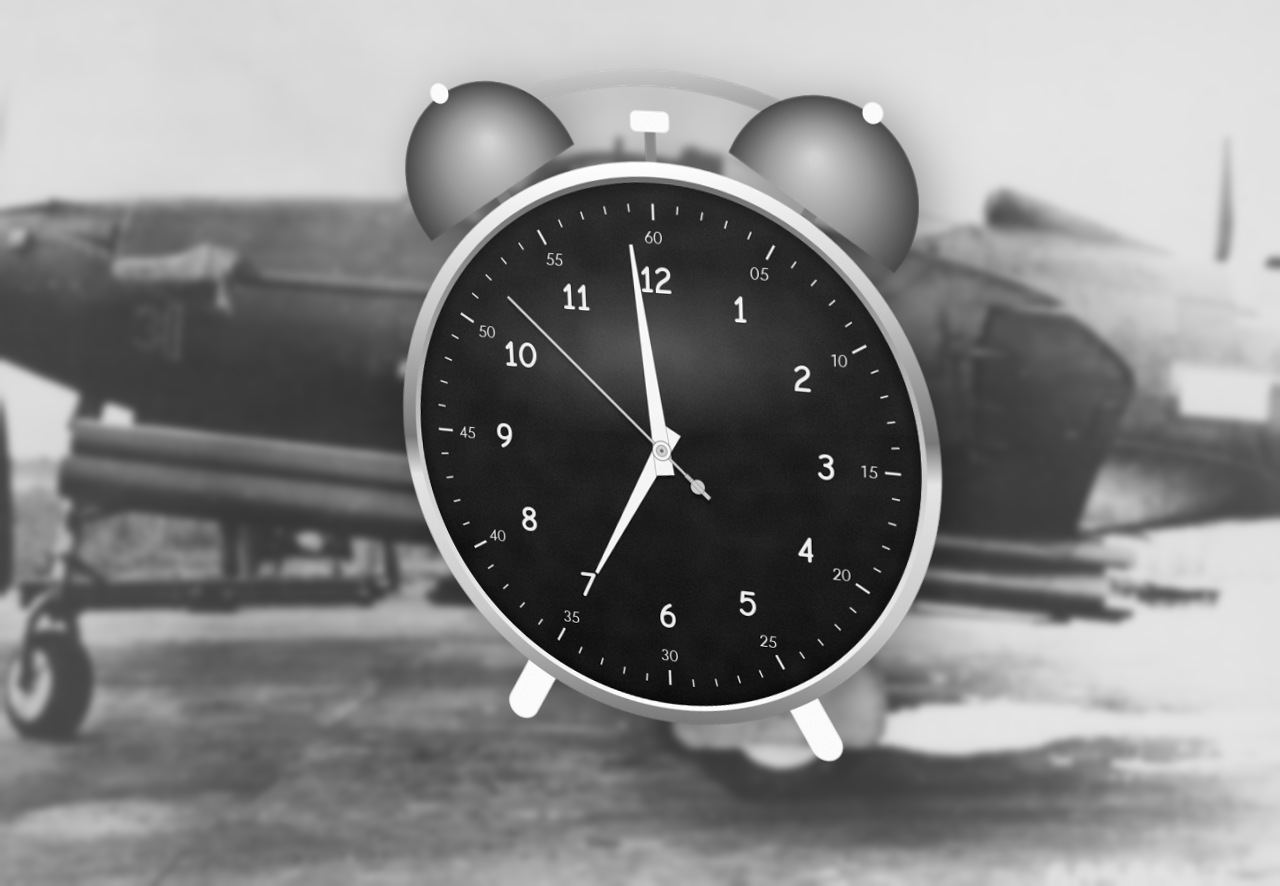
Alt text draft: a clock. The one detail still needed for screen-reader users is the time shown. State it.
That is 6:58:52
